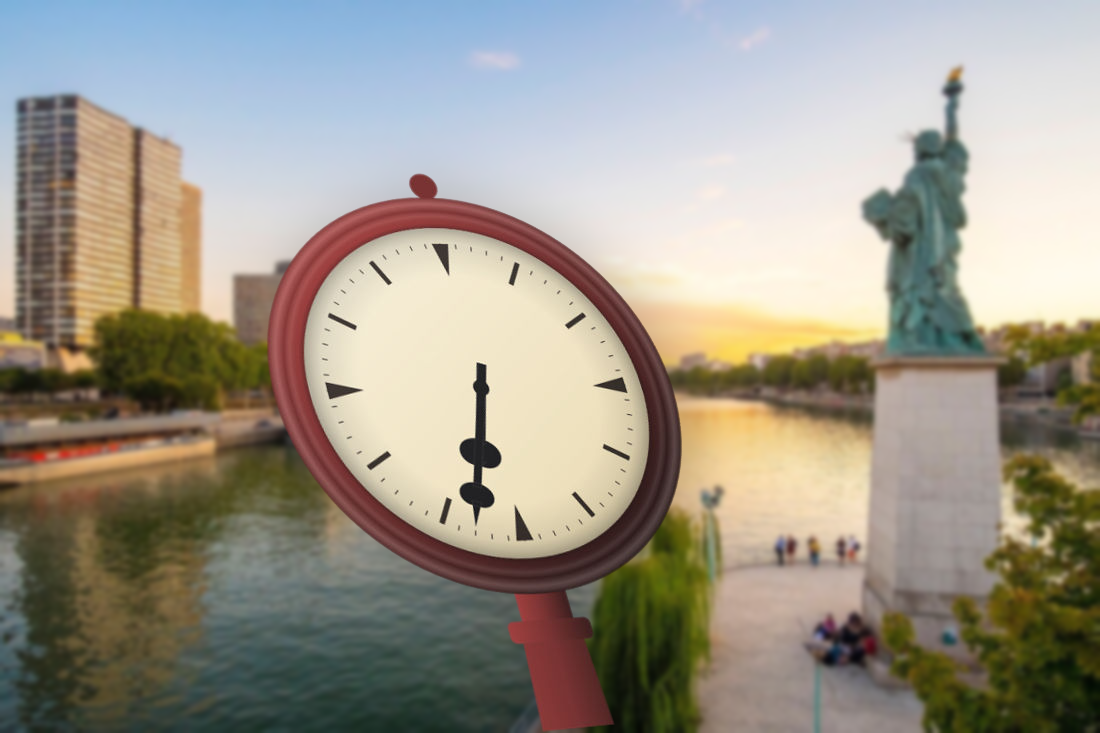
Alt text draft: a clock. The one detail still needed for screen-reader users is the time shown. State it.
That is 6:33
